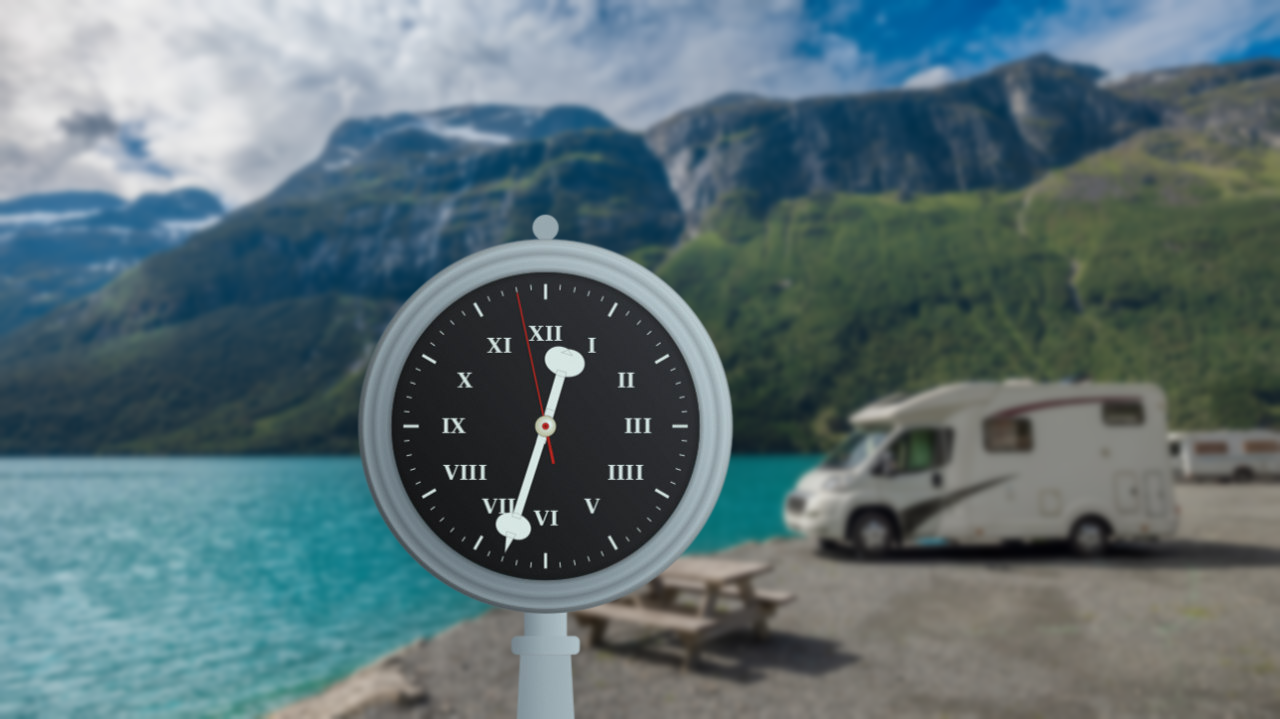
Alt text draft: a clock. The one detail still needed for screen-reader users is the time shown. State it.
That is 12:32:58
